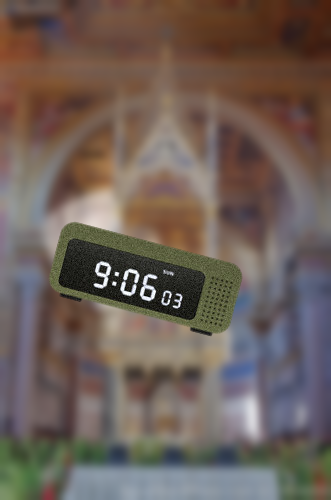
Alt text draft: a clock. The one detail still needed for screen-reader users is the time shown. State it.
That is 9:06:03
